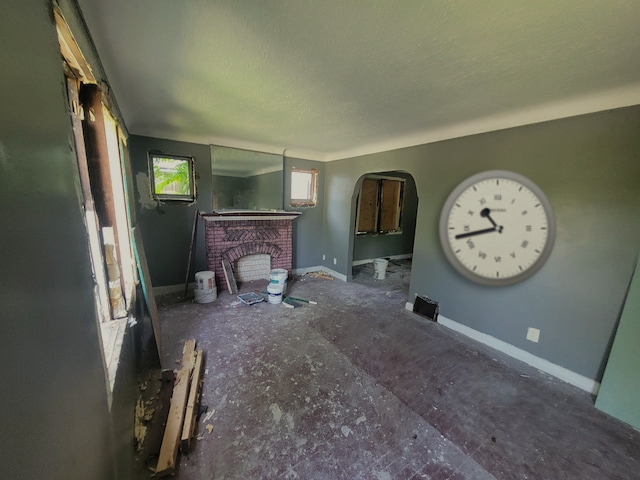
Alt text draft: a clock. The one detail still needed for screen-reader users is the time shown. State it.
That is 10:43
